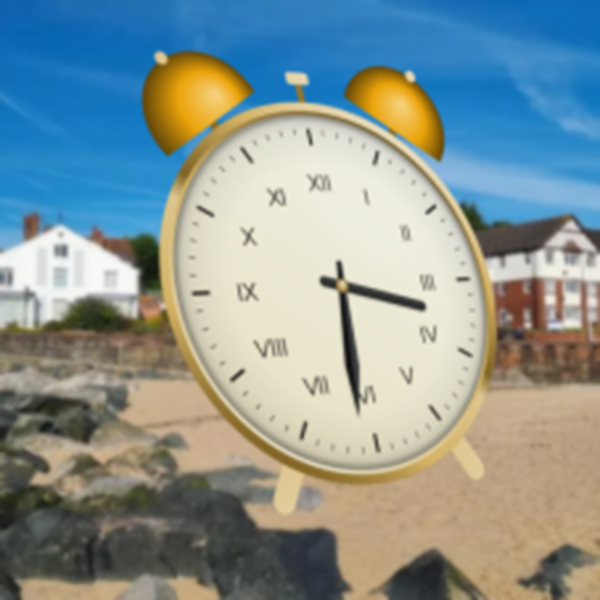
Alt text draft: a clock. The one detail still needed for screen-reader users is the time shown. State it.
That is 3:31
